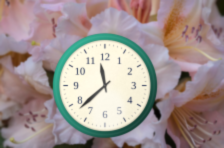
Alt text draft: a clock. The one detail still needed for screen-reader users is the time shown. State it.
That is 11:38
